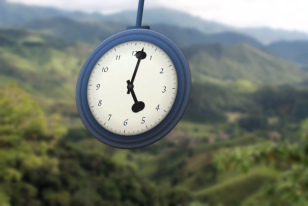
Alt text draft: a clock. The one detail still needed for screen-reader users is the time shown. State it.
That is 5:02
